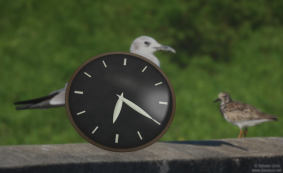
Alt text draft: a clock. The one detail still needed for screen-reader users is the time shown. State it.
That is 6:20
